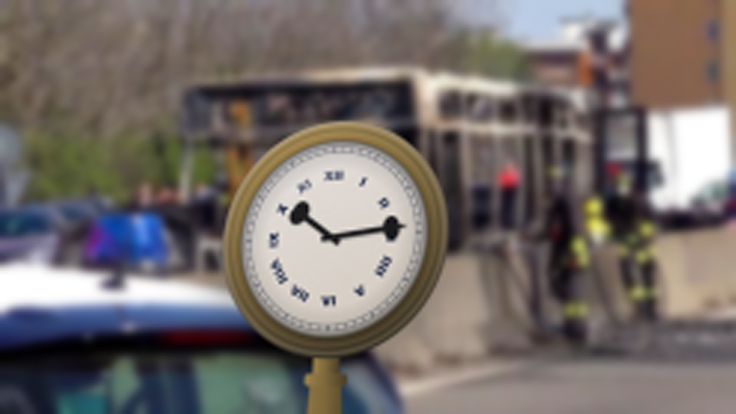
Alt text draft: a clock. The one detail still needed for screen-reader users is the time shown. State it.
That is 10:14
